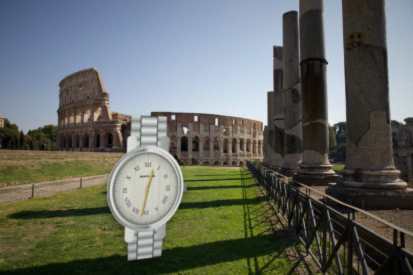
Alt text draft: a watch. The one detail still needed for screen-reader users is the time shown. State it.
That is 12:32
